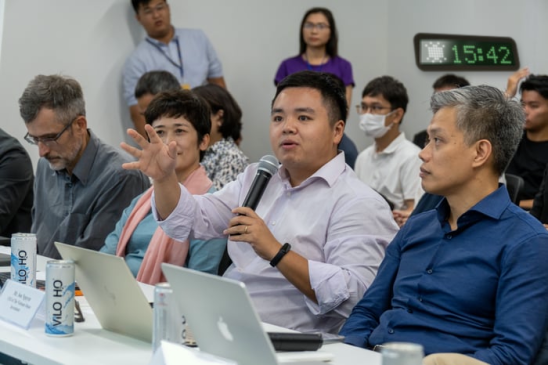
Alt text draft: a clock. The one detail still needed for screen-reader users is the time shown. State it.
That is 15:42
